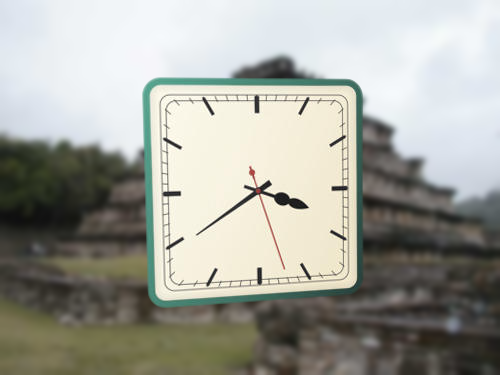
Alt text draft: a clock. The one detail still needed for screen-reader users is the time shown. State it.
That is 3:39:27
